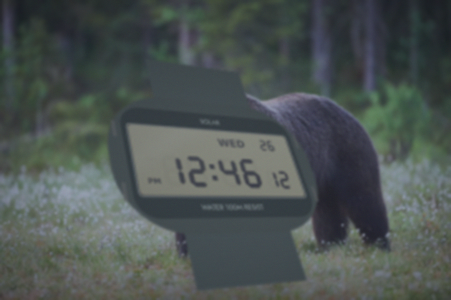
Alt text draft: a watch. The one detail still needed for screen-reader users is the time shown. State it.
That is 12:46:12
